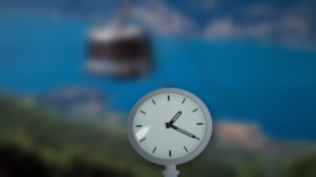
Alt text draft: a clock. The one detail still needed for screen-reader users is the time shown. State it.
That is 1:20
